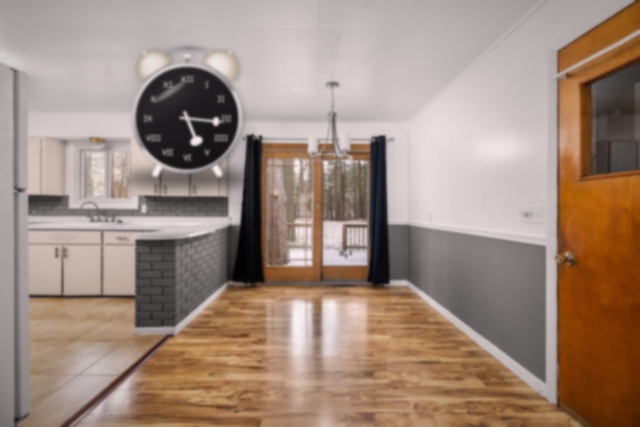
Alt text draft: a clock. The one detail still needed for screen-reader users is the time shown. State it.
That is 5:16
